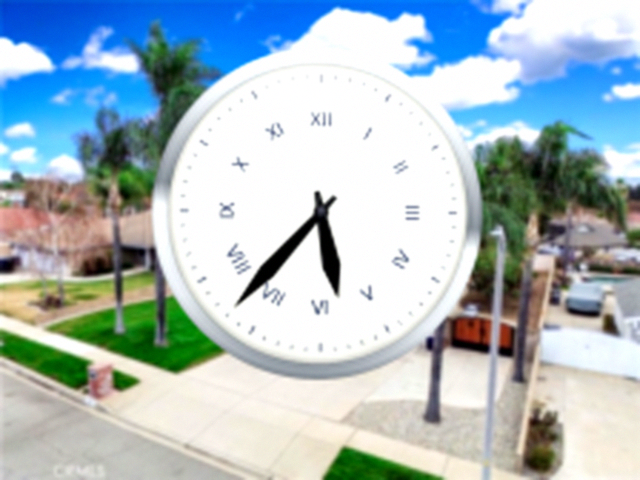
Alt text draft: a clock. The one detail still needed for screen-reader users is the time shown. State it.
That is 5:37
